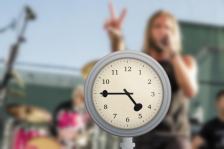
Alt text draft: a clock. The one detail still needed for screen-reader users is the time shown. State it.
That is 4:45
